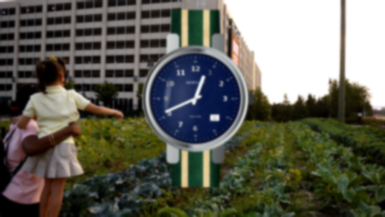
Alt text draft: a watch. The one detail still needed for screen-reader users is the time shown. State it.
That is 12:41
